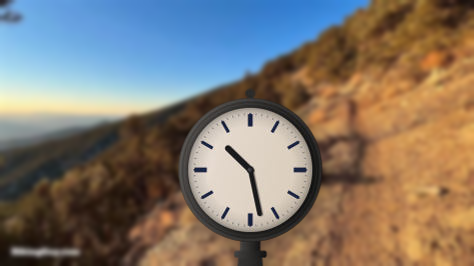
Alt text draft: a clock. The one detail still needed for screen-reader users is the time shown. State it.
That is 10:28
